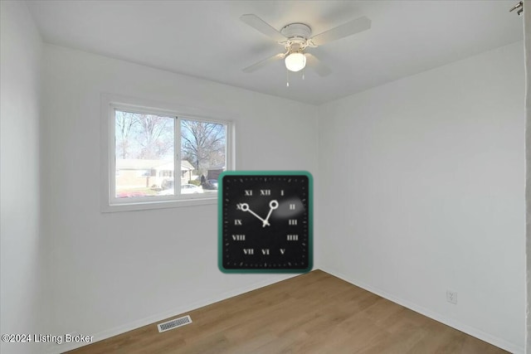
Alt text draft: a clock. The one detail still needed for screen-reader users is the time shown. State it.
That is 12:51
